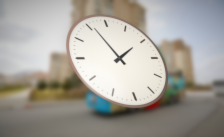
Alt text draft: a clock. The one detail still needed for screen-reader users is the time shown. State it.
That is 1:56
